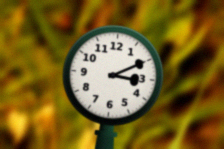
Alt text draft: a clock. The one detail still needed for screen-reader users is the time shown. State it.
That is 3:10
